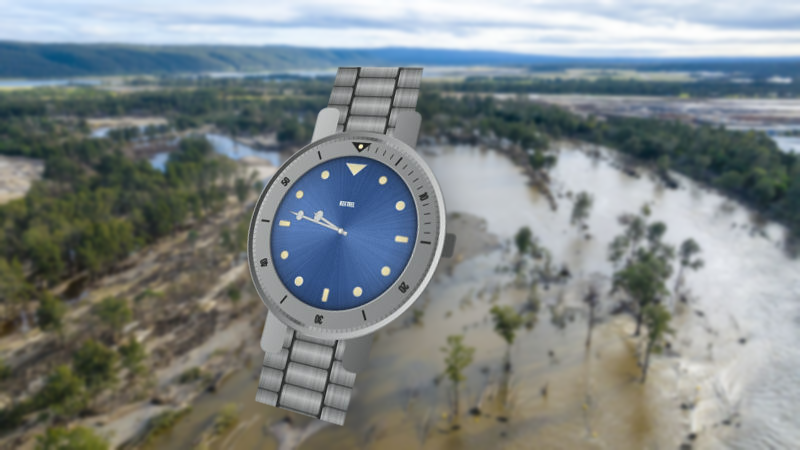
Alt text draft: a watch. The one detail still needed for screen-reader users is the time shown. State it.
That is 9:47
